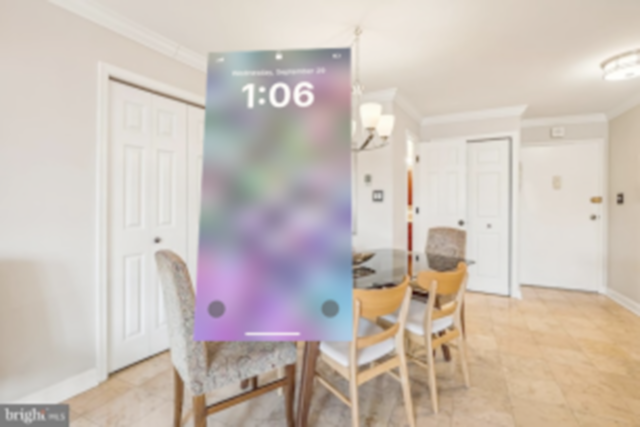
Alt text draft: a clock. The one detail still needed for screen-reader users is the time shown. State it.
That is 1:06
